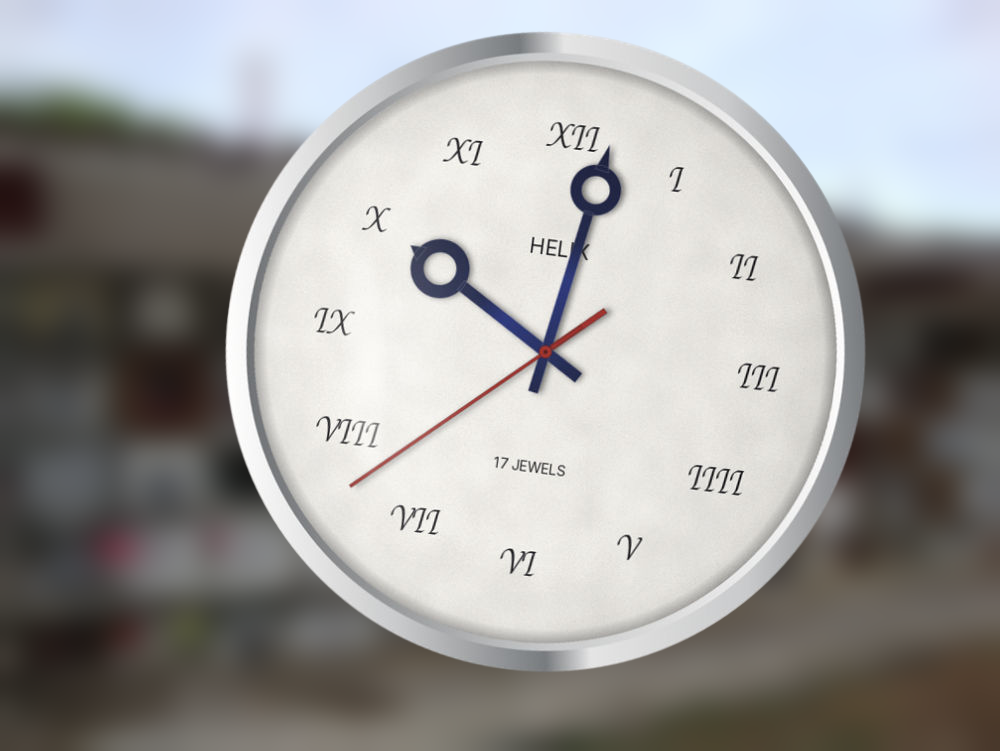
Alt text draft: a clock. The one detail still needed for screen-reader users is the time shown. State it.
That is 10:01:38
